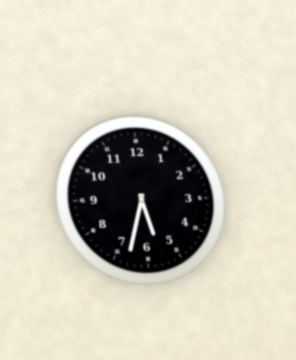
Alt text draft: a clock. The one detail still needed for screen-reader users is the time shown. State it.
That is 5:33
